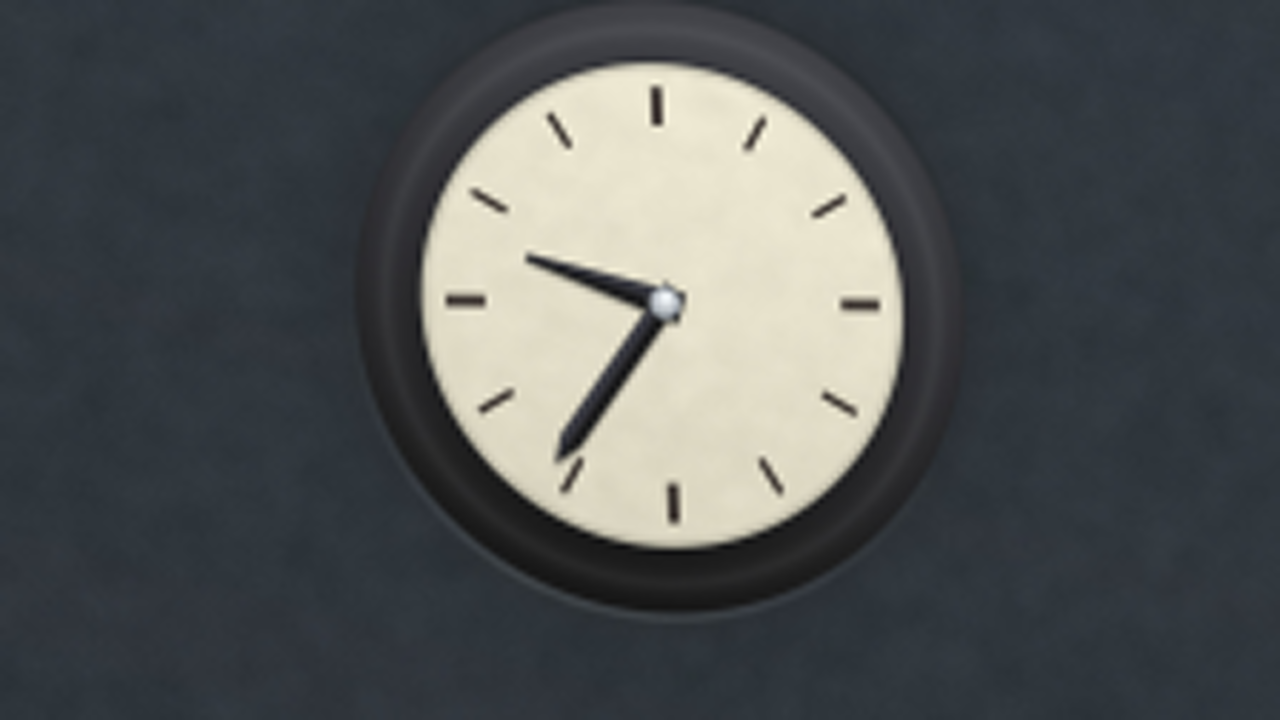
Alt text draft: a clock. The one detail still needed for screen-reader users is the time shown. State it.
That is 9:36
